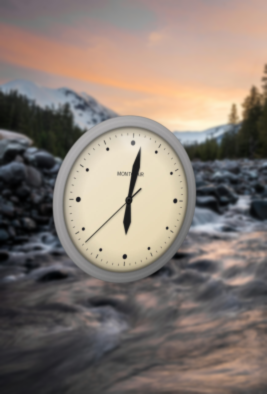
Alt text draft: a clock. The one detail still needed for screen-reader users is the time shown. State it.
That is 6:01:38
